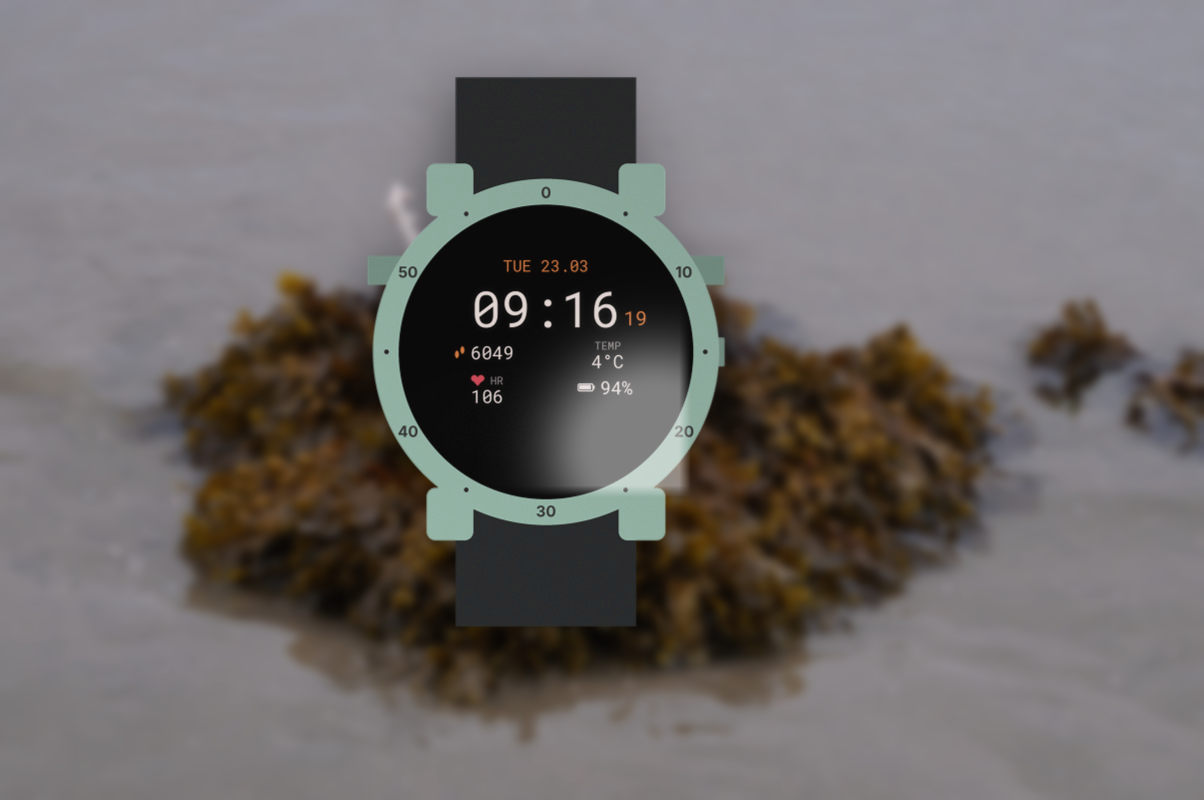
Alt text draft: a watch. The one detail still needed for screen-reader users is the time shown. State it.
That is 9:16:19
